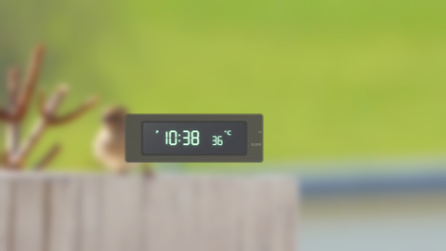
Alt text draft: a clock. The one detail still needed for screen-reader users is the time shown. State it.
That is 10:38
